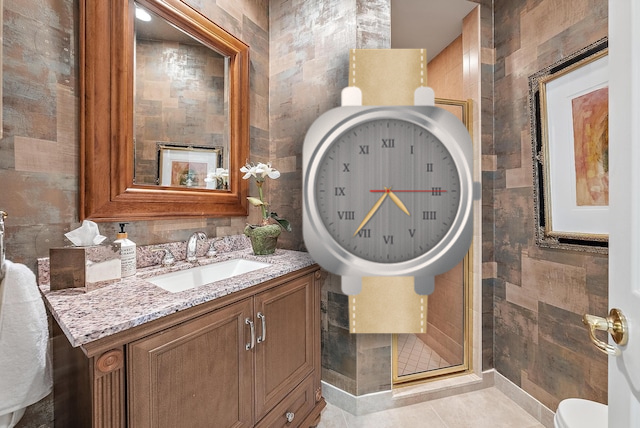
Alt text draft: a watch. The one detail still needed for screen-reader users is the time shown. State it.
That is 4:36:15
